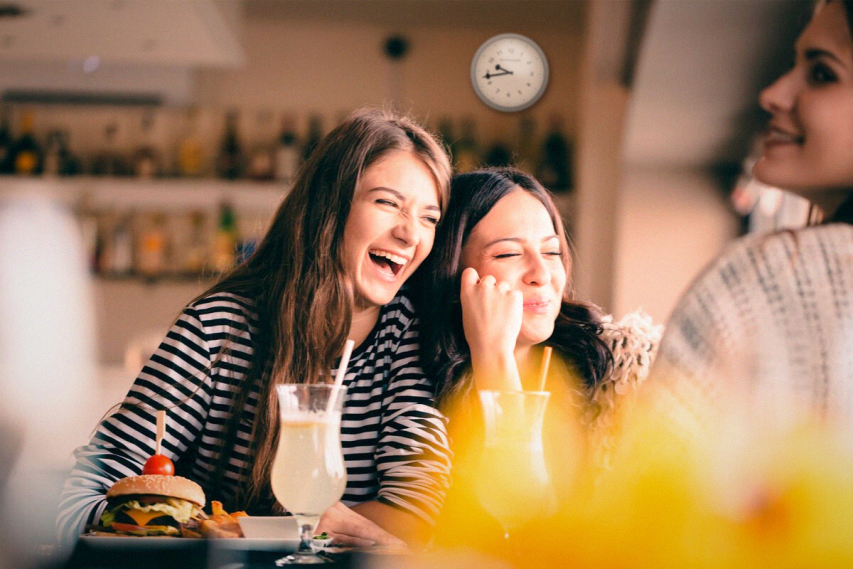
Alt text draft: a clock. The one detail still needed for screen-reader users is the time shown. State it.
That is 9:43
